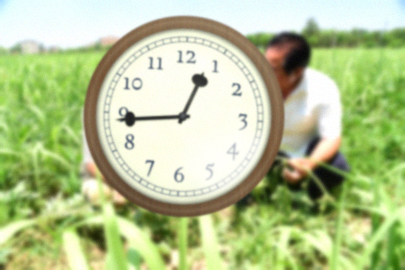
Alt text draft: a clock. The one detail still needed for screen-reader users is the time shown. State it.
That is 12:44
